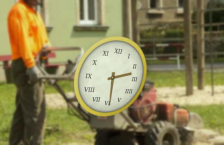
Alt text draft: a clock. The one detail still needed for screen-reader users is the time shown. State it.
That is 2:29
